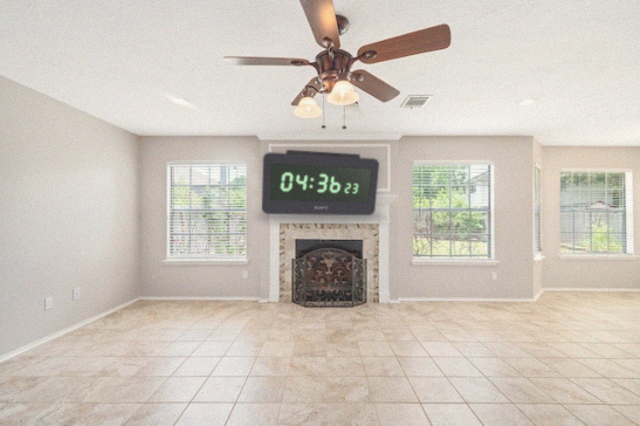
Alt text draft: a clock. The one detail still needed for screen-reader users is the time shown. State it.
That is 4:36:23
